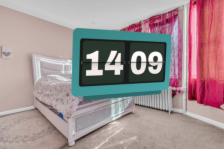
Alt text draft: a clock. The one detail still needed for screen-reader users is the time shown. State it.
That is 14:09
